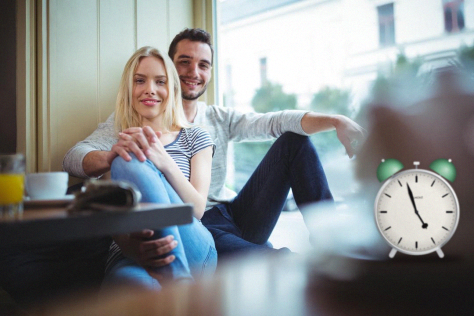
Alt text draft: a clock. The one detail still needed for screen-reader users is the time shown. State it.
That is 4:57
